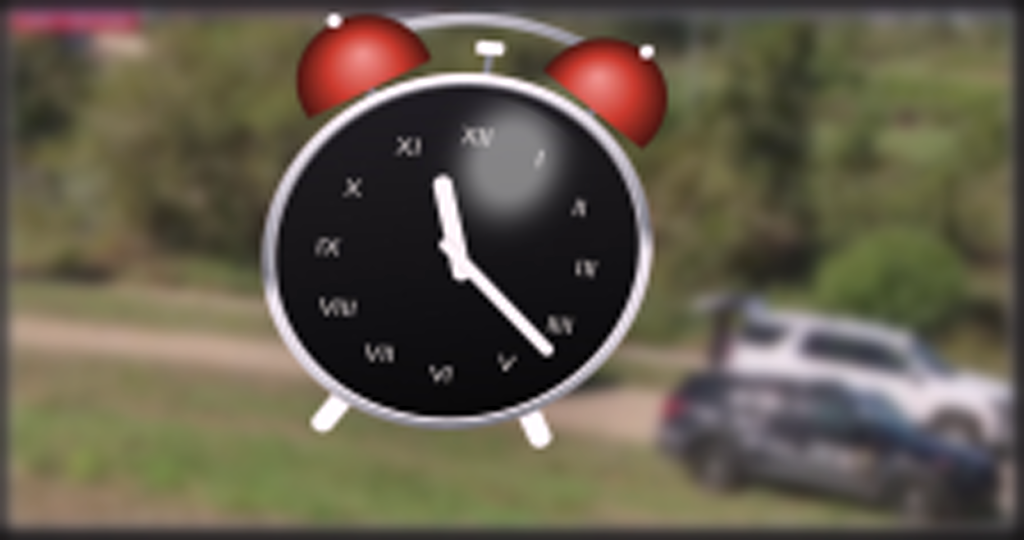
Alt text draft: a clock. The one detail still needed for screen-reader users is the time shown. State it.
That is 11:22
